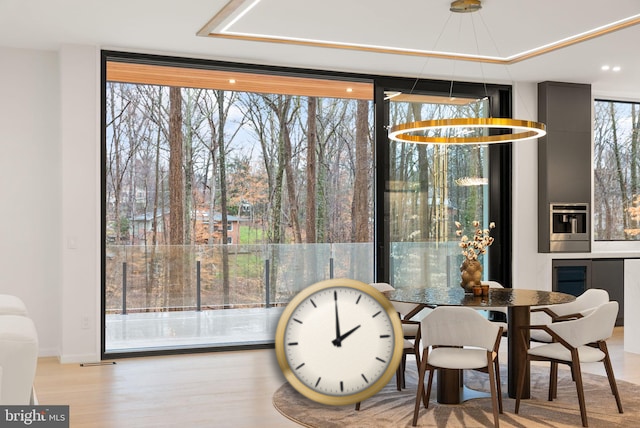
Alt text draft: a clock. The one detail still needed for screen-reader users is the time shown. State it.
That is 2:00
